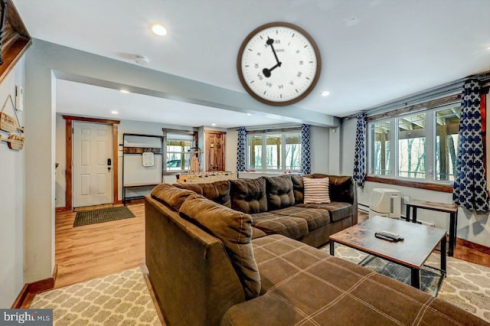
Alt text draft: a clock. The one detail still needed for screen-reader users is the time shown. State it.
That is 7:57
